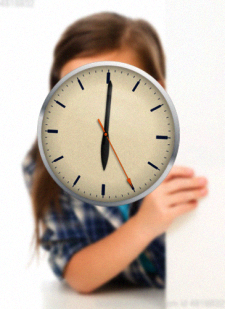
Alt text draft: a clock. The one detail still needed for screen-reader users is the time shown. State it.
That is 6:00:25
